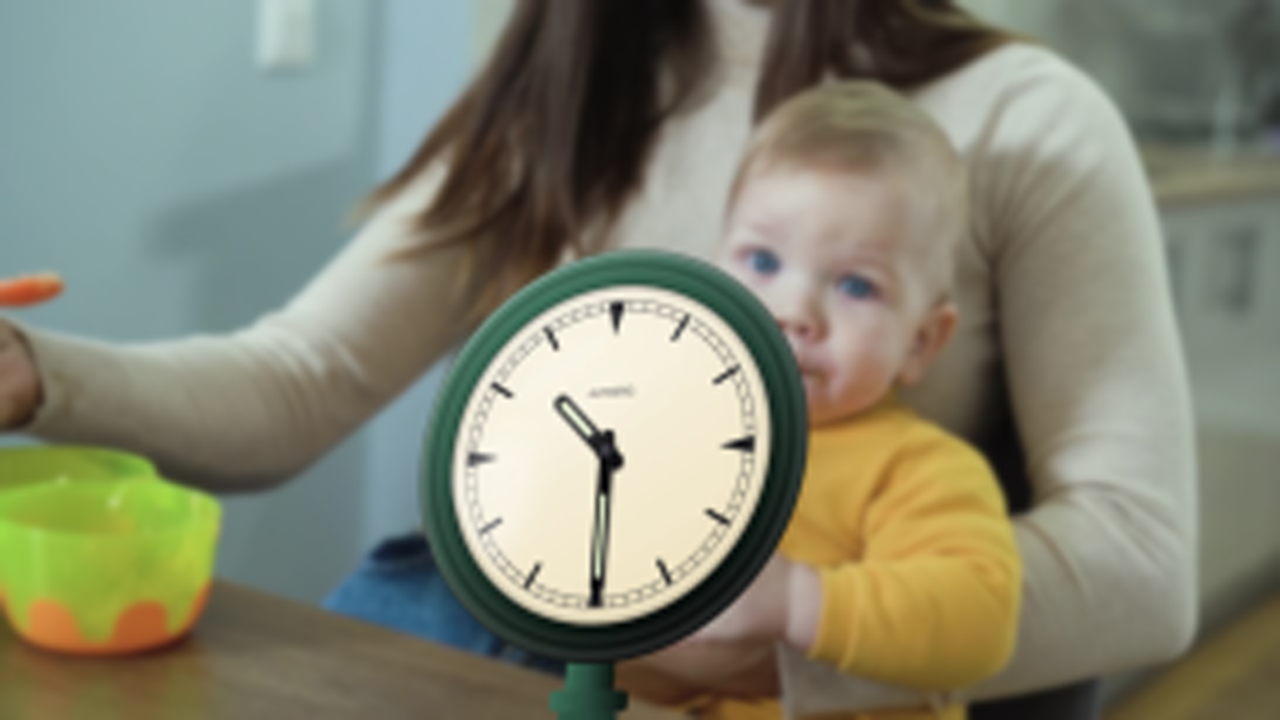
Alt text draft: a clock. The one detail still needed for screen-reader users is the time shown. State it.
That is 10:30
